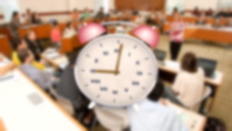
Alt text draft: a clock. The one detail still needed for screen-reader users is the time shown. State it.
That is 9:01
